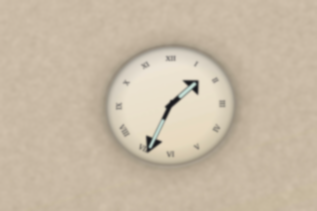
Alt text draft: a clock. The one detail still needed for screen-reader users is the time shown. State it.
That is 1:34
